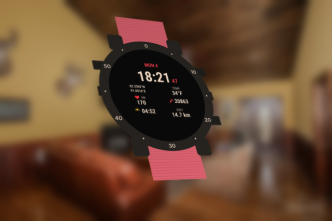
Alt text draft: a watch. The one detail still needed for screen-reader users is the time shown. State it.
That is 18:21
